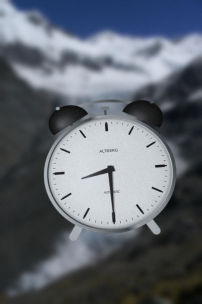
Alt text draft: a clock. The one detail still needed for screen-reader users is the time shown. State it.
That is 8:30
